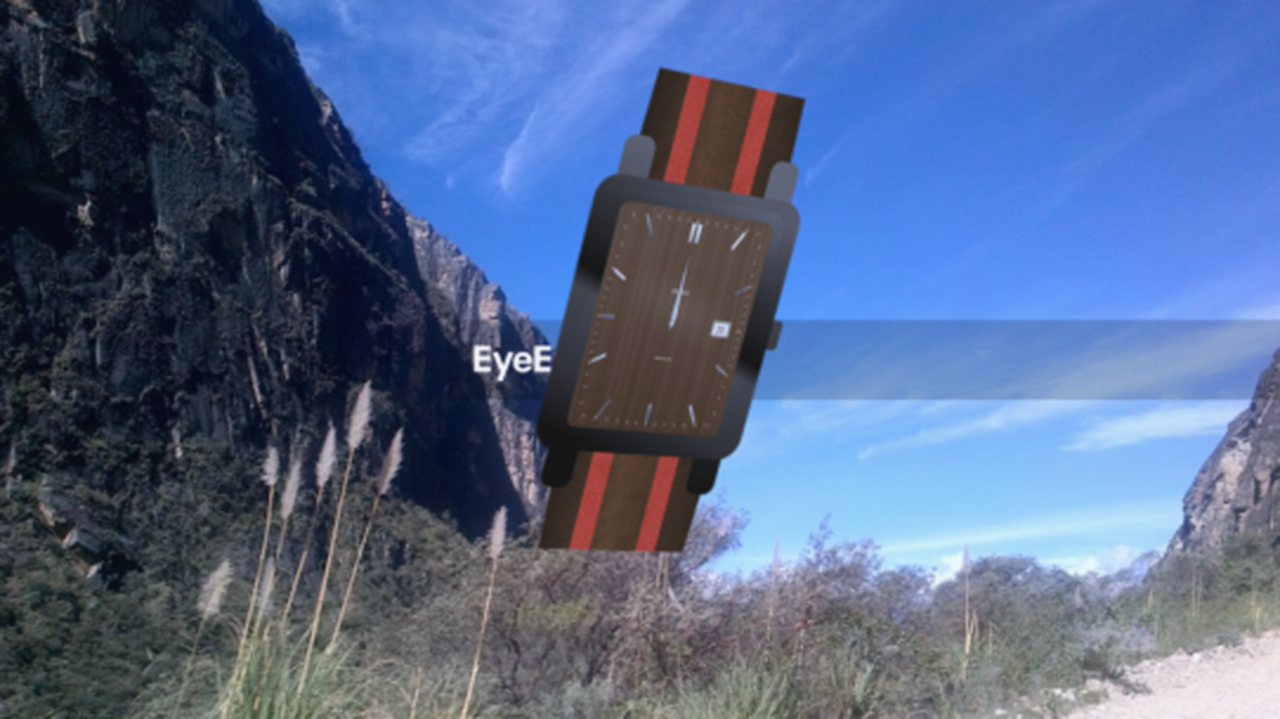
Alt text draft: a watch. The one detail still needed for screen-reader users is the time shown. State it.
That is 12:00
